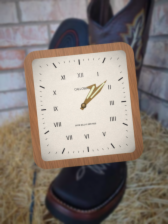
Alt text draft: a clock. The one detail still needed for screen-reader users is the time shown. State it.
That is 1:08
